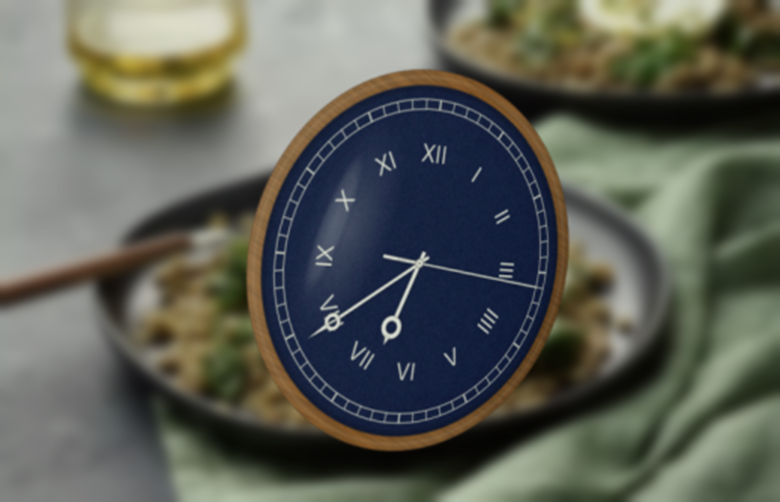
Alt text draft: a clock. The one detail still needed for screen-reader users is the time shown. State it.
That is 6:39:16
